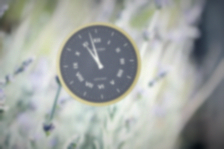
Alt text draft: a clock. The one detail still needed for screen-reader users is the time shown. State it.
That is 10:58
